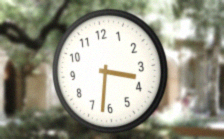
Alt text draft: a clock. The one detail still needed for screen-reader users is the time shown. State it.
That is 3:32
